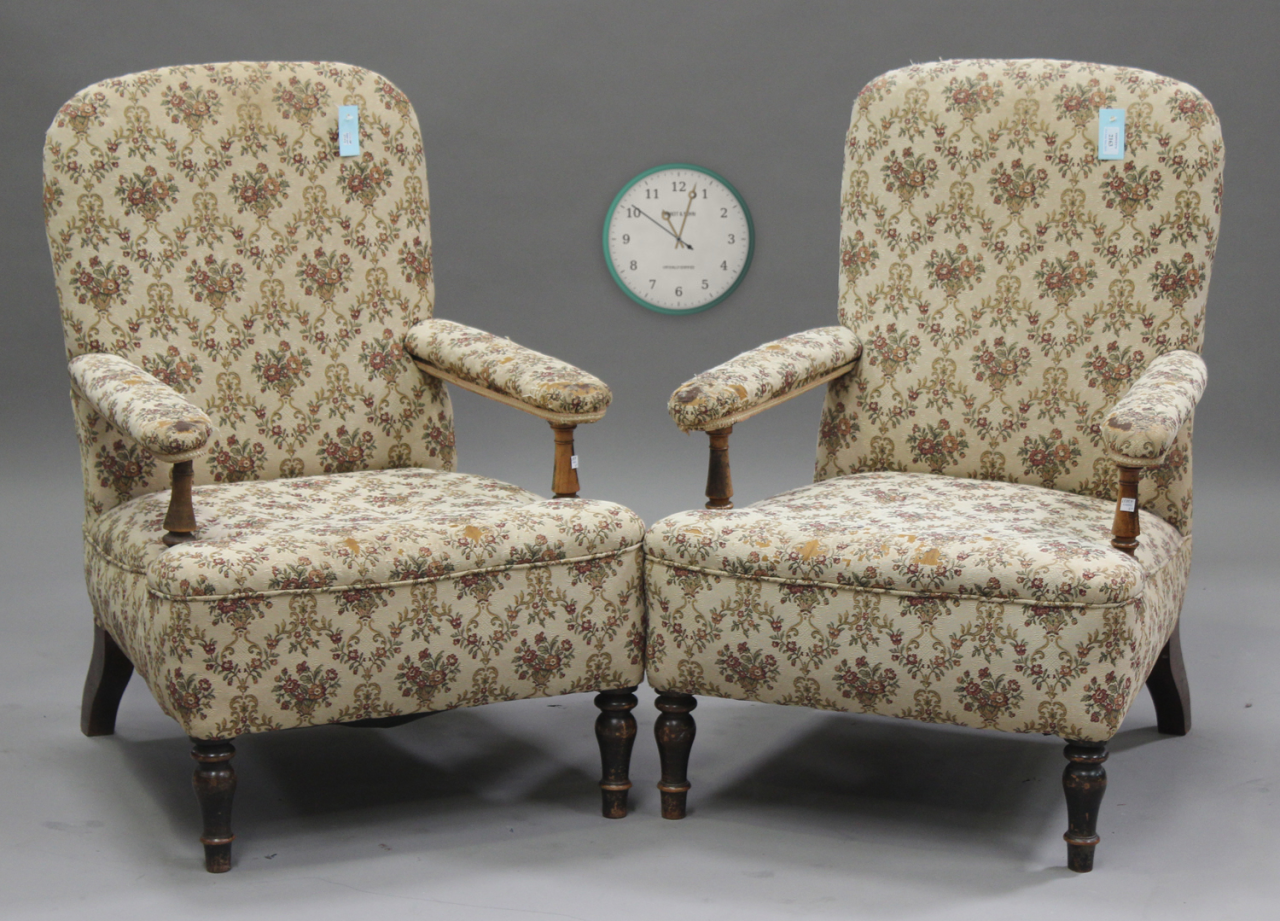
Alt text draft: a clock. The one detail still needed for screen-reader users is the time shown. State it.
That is 11:02:51
